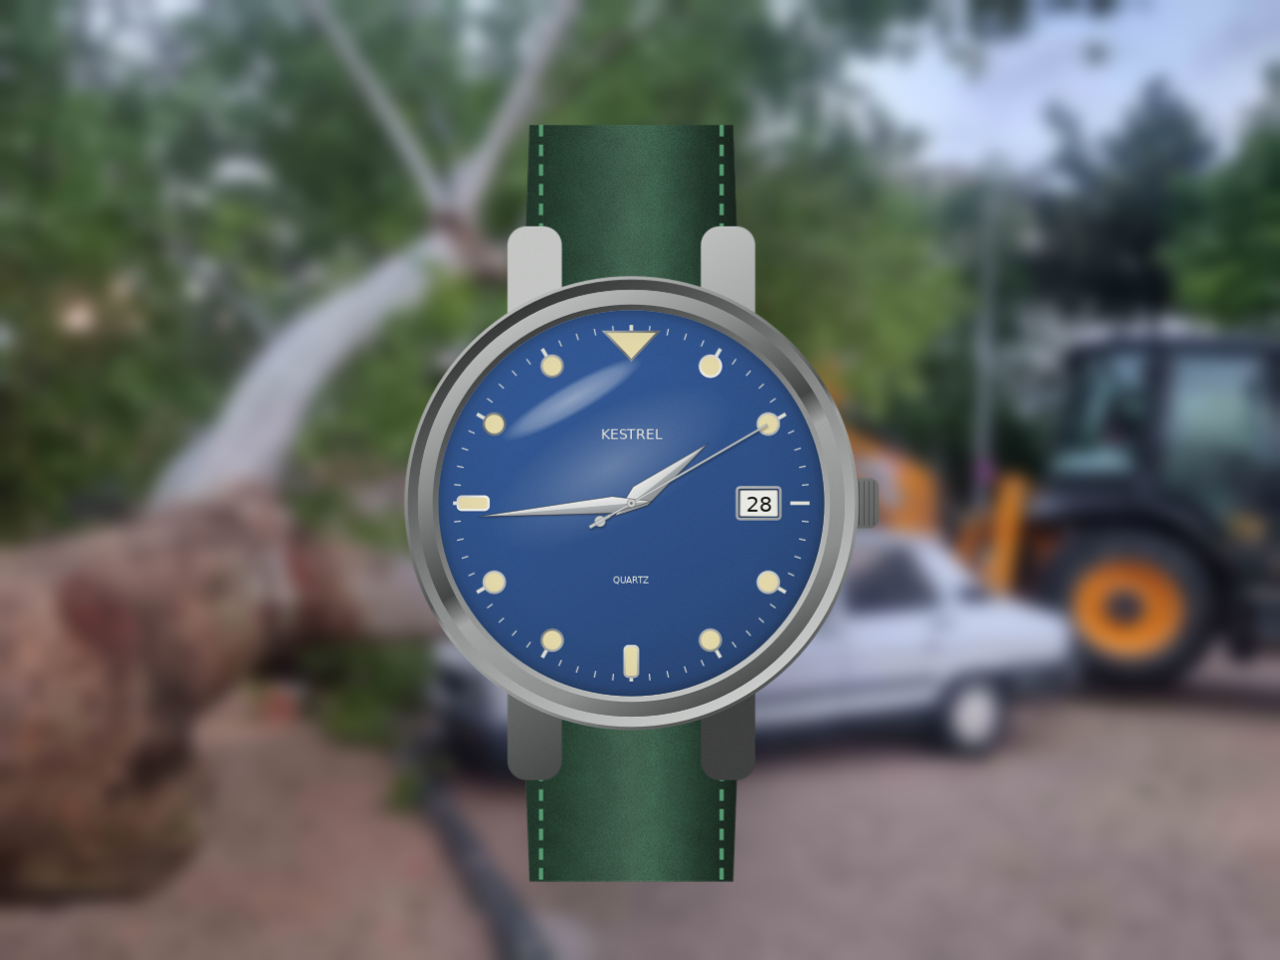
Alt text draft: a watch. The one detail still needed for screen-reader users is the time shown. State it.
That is 1:44:10
